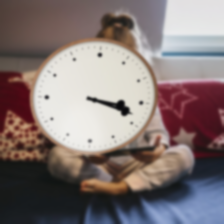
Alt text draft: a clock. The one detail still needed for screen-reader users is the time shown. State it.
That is 3:18
